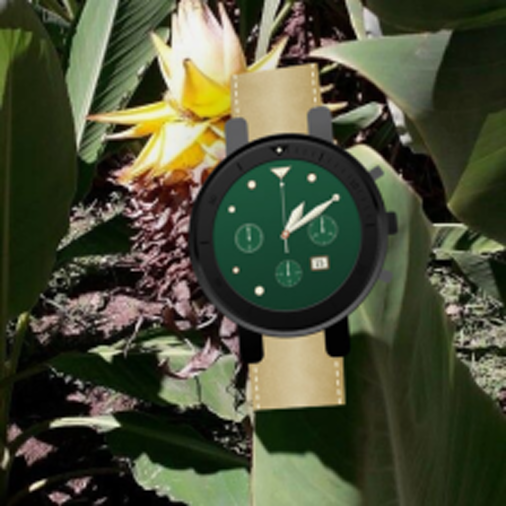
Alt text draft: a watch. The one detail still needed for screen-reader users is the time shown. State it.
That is 1:10
